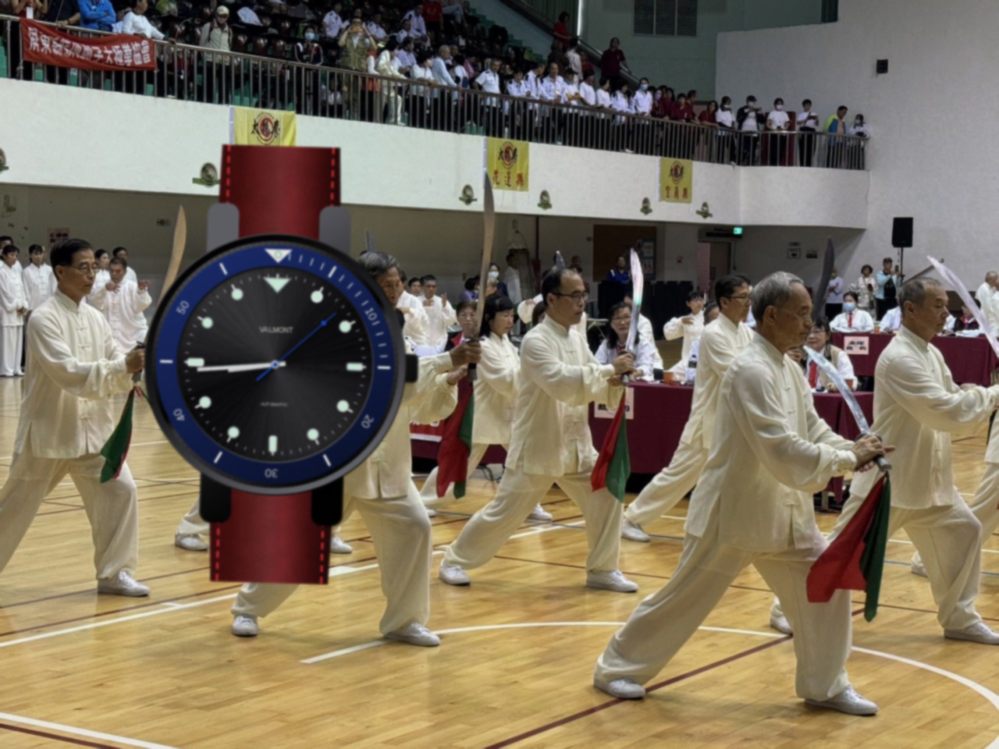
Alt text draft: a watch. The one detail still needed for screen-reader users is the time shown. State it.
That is 8:44:08
